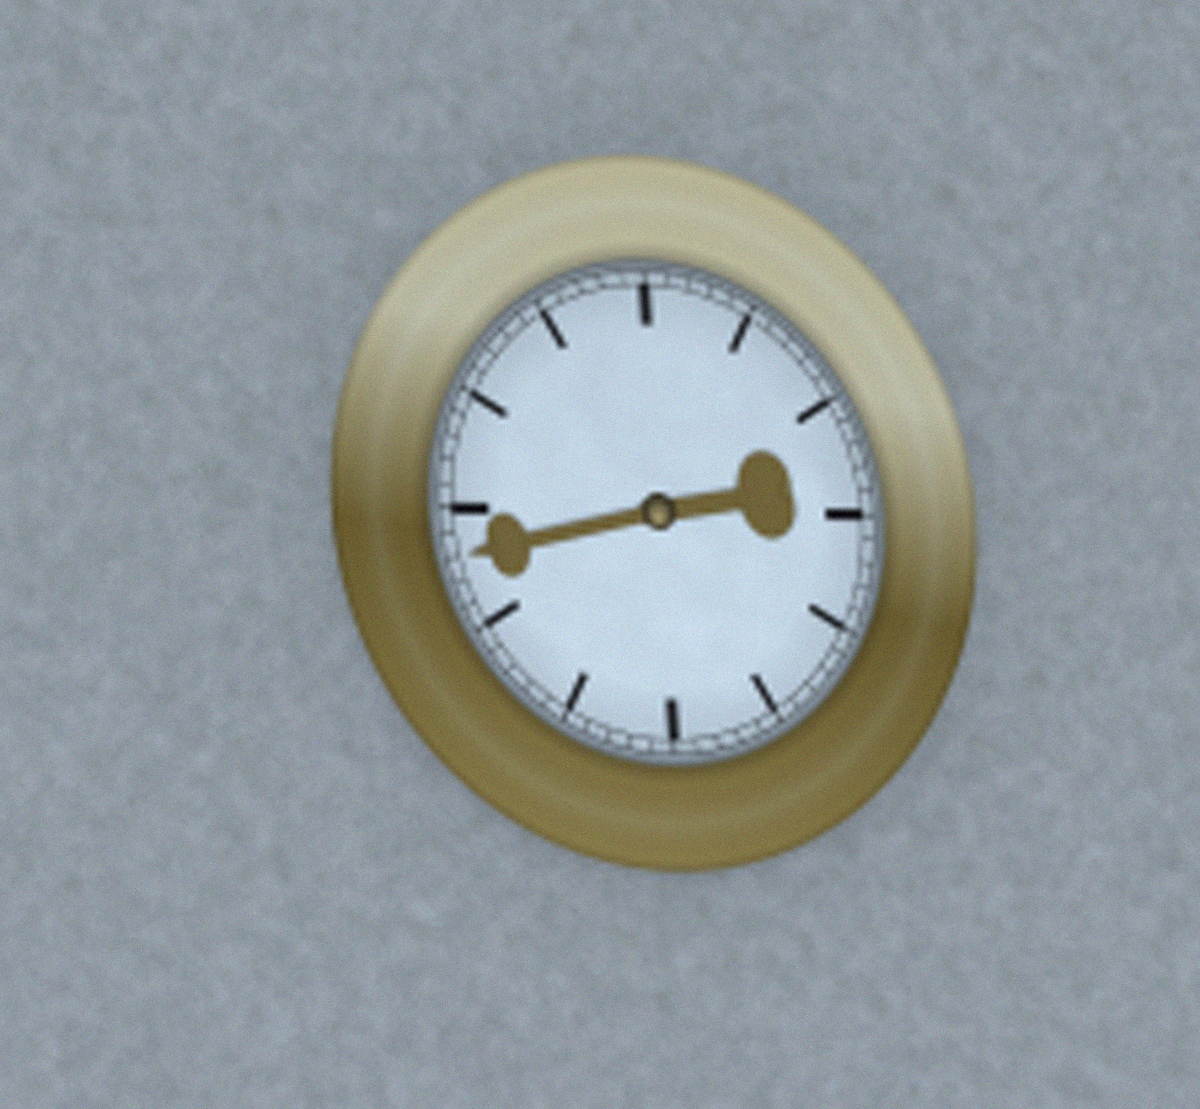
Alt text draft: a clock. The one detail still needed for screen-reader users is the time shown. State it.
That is 2:43
